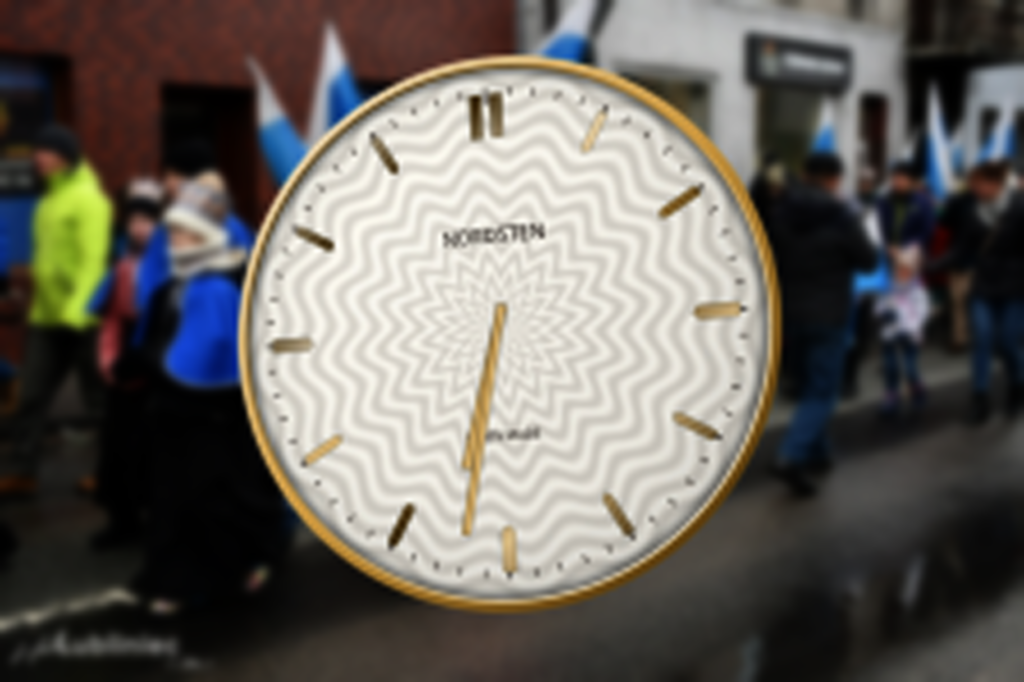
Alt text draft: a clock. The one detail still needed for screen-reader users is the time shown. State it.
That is 6:32
